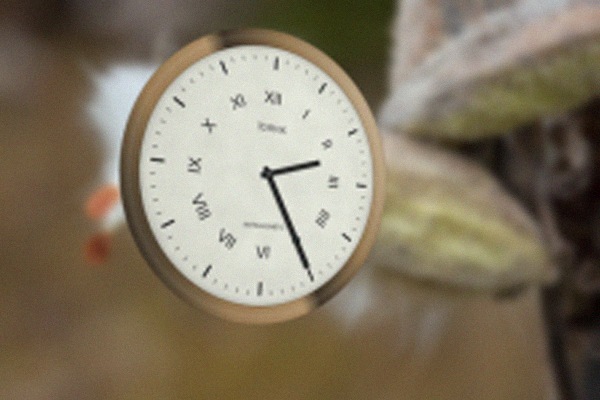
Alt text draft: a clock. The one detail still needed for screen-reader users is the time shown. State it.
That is 2:25
